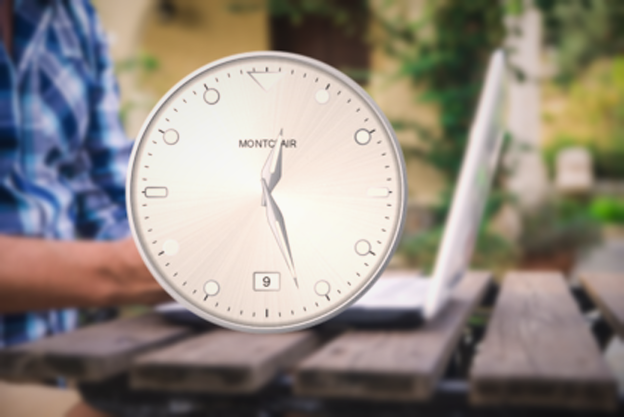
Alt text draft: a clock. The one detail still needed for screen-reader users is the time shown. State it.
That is 12:27
